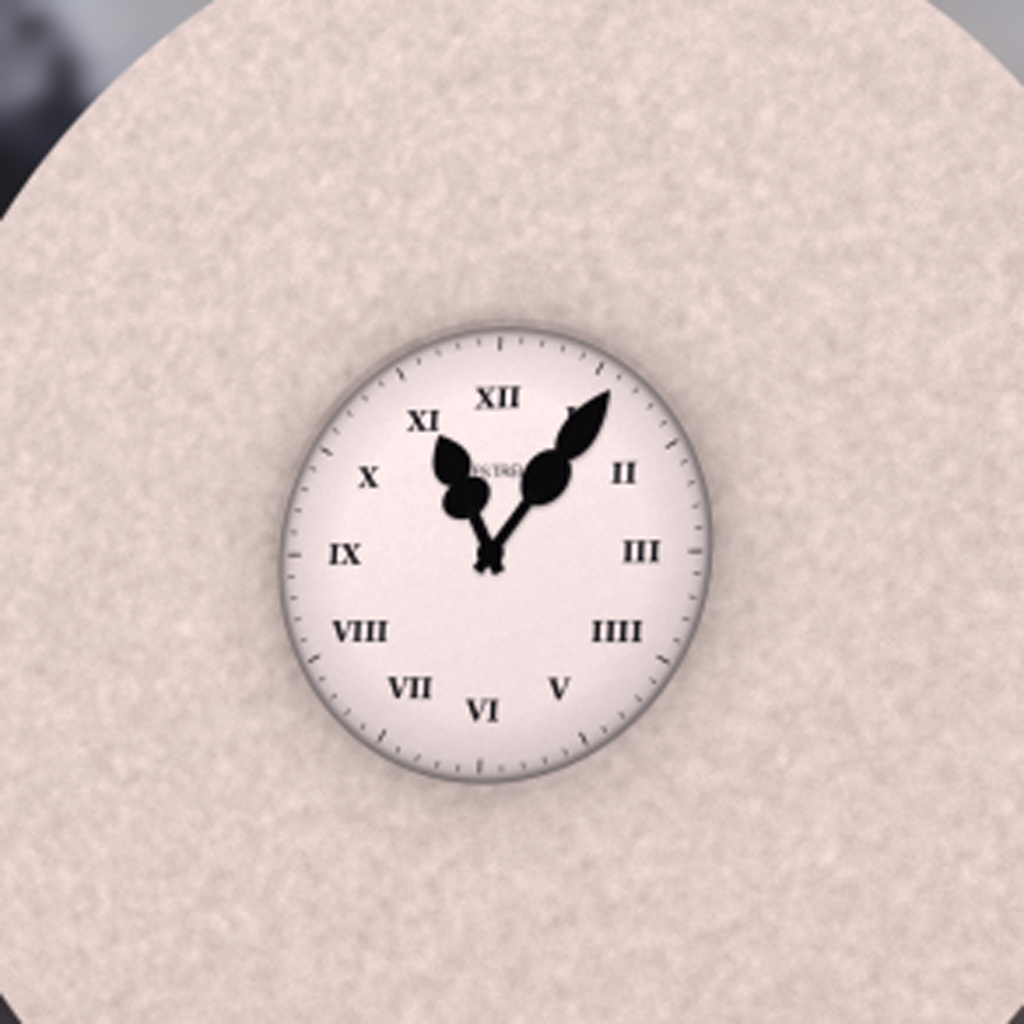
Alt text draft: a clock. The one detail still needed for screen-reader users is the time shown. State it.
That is 11:06
